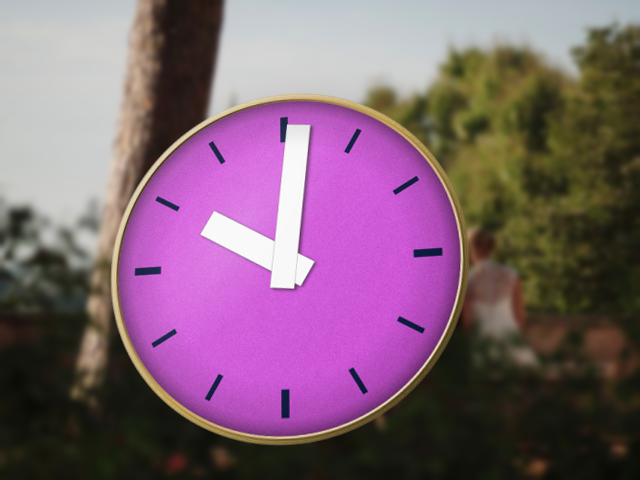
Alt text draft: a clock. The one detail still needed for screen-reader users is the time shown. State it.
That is 10:01
